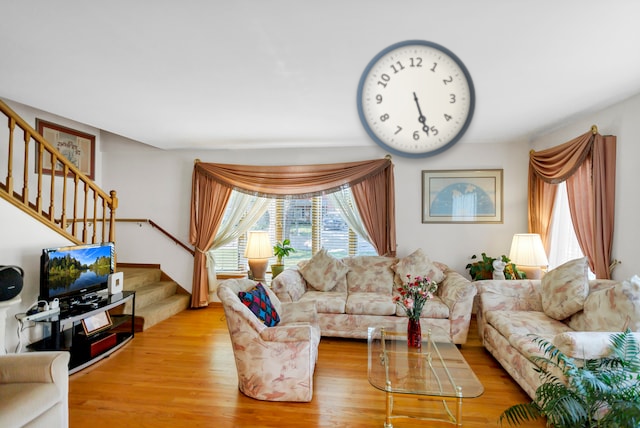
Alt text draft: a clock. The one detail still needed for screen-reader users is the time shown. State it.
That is 5:27
